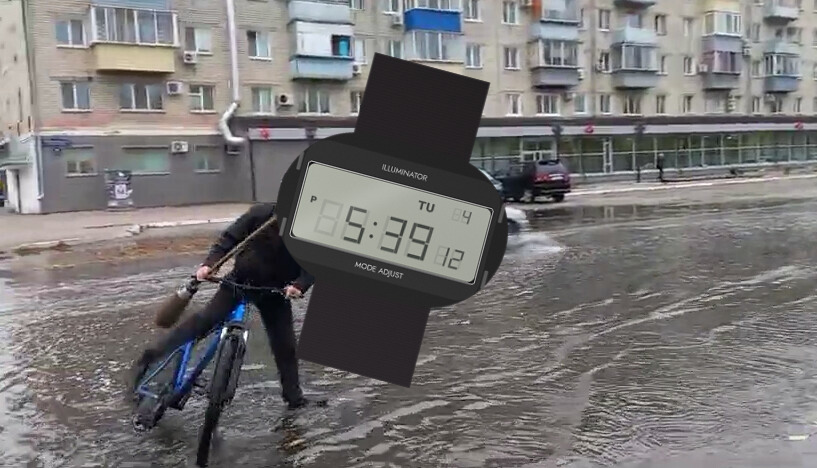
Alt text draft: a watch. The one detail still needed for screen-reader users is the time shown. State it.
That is 5:39:12
